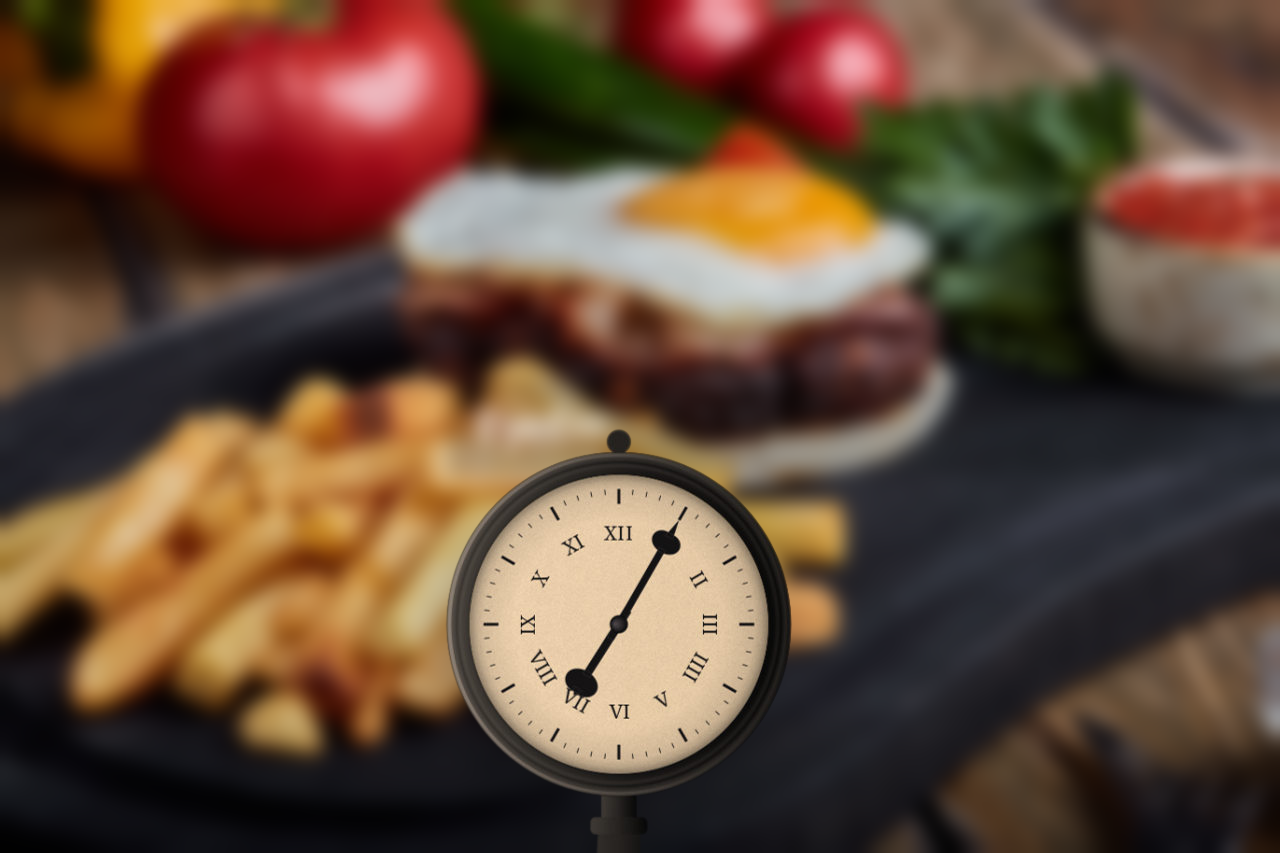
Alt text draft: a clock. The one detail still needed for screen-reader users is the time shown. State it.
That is 7:05
